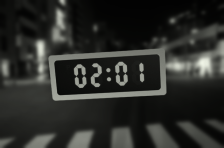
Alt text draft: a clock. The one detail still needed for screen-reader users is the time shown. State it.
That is 2:01
